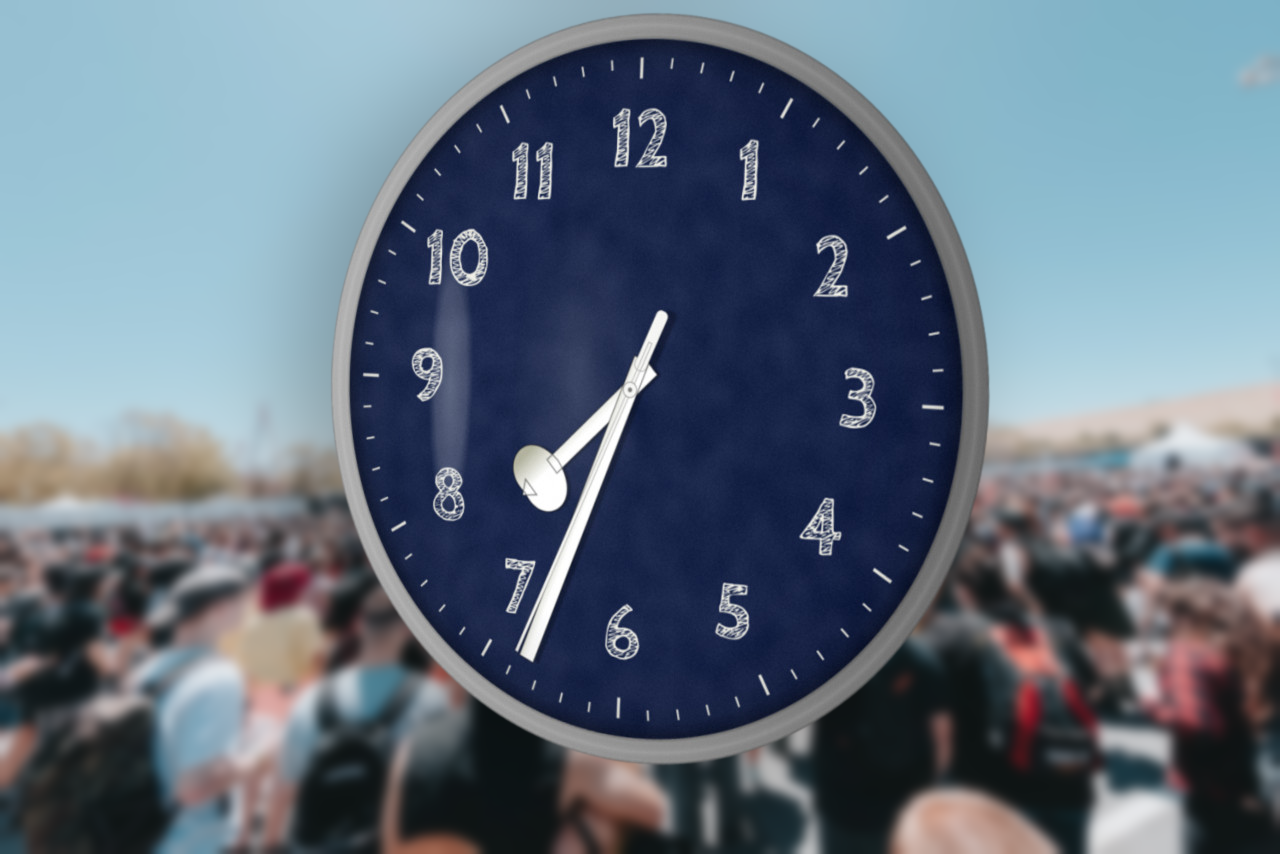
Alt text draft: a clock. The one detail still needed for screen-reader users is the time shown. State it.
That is 7:33:34
